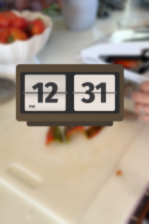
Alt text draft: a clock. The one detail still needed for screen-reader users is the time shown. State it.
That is 12:31
